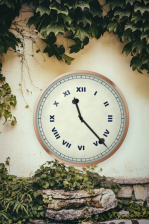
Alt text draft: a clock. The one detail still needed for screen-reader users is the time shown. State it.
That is 11:23
